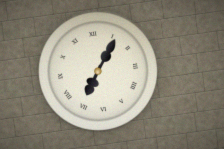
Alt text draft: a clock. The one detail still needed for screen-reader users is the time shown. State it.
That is 7:06
